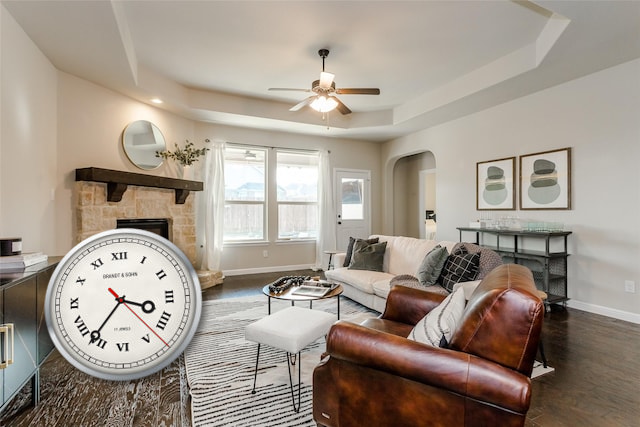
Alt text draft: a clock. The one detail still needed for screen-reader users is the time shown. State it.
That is 3:36:23
